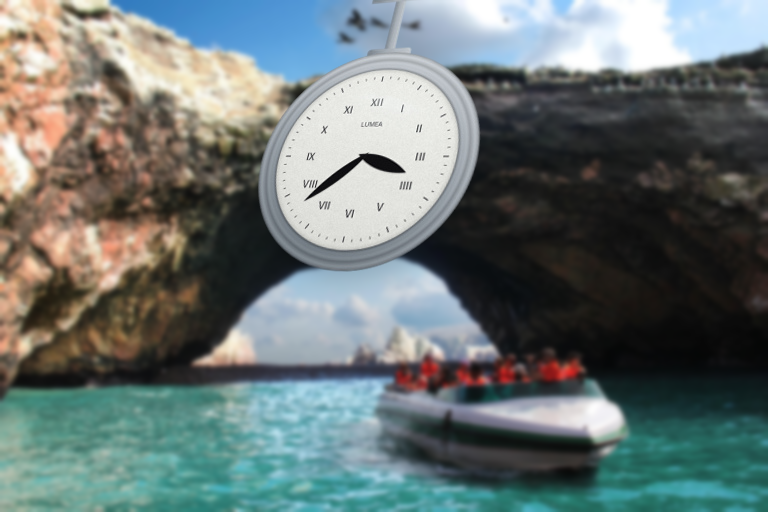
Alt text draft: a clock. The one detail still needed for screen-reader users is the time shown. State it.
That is 3:38
